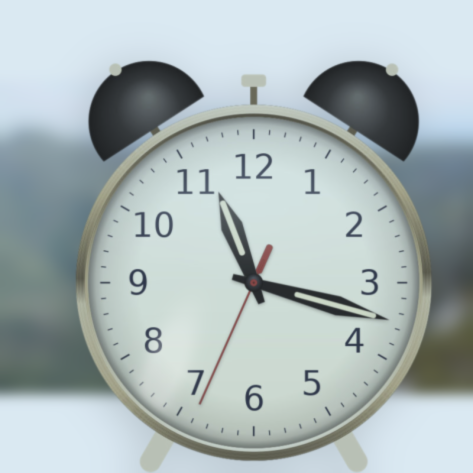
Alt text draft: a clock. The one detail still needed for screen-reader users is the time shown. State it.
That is 11:17:34
